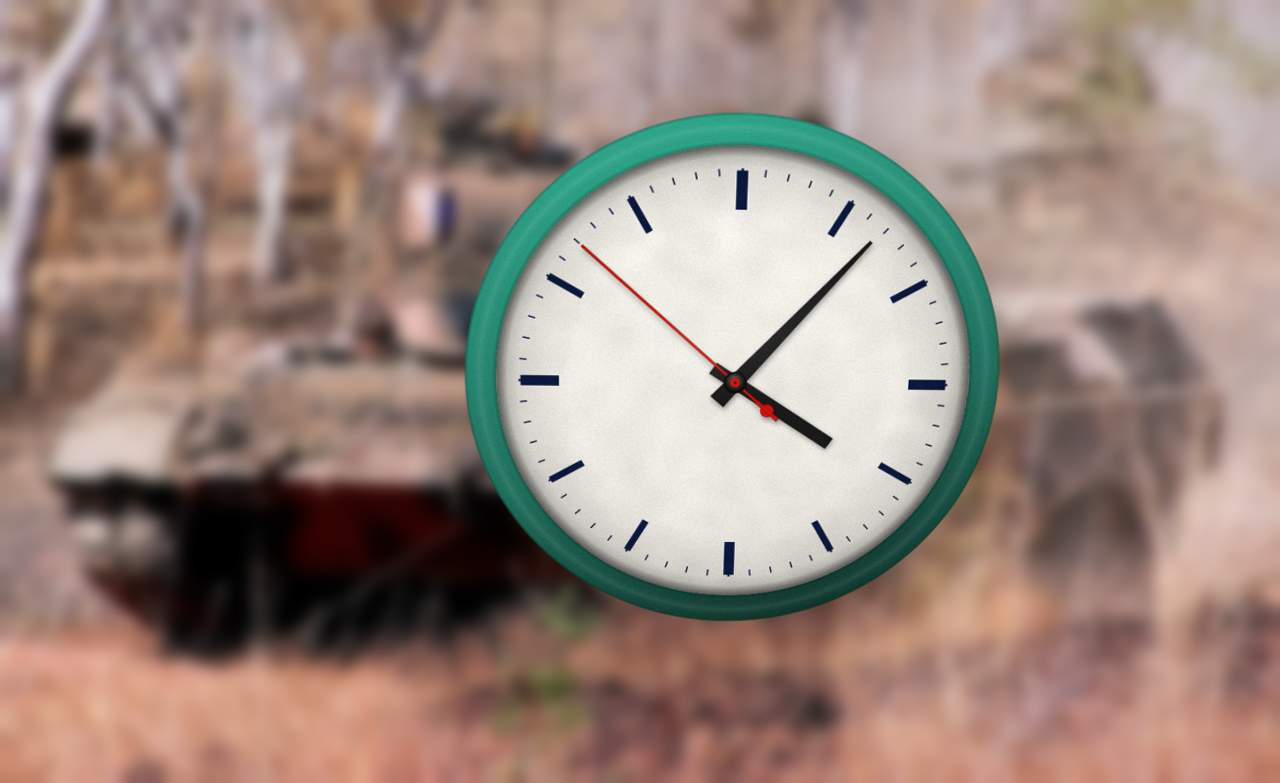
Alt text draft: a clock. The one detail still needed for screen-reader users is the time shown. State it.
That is 4:06:52
